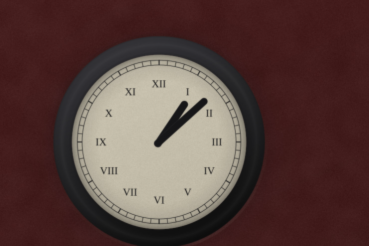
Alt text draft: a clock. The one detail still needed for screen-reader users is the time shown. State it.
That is 1:08
